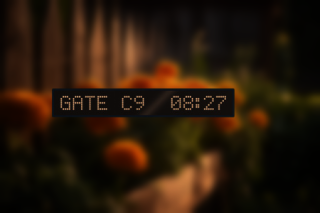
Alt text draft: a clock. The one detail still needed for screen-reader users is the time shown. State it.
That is 8:27
